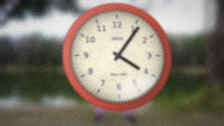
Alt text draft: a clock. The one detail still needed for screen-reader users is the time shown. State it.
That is 4:06
